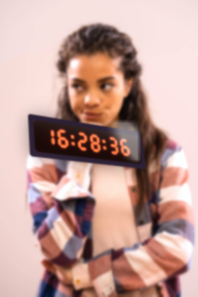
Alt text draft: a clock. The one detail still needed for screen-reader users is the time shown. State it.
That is 16:28:36
